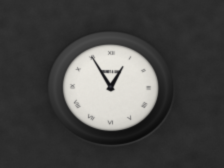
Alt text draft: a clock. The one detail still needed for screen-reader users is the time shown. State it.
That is 12:55
